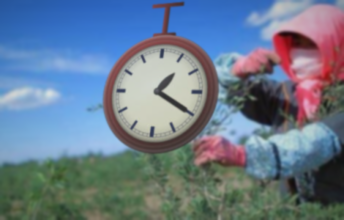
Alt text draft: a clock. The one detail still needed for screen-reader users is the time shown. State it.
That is 1:20
